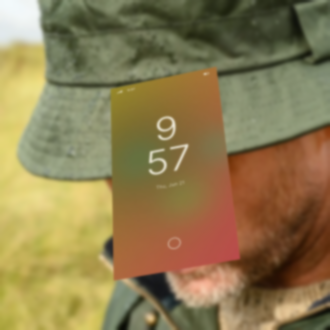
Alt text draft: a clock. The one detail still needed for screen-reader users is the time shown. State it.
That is 9:57
